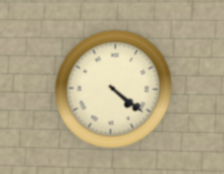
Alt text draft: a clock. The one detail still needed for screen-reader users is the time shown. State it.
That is 4:21
